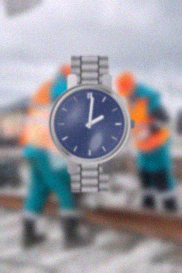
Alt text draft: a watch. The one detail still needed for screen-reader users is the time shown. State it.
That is 2:01
